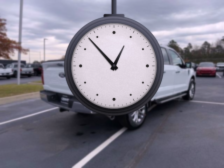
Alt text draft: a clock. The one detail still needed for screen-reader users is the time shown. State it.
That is 12:53
